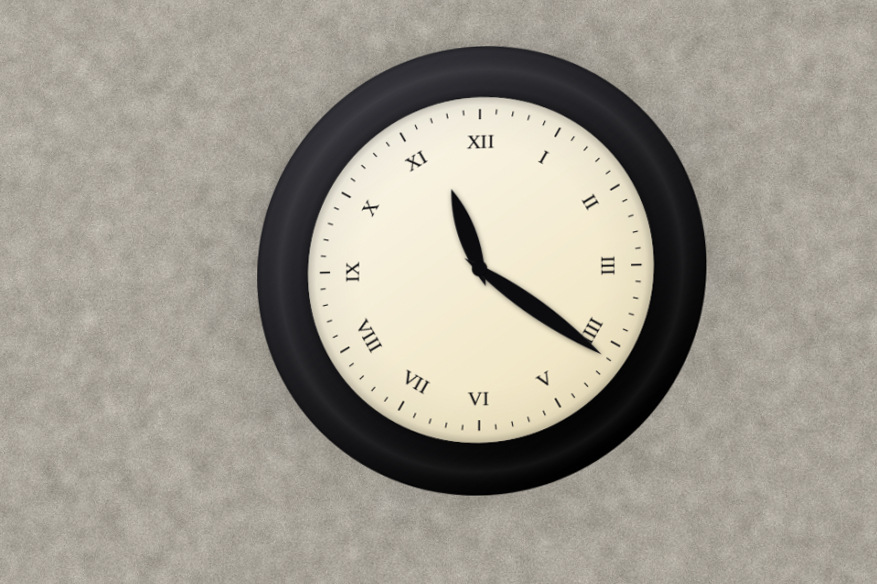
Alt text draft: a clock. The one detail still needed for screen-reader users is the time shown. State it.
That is 11:21
